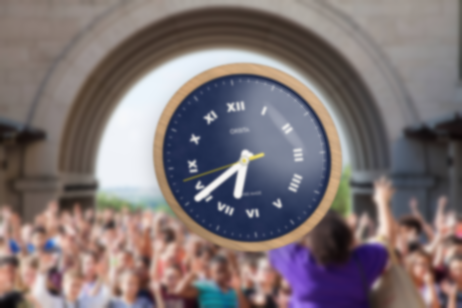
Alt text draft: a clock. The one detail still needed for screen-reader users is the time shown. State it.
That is 6:39:43
